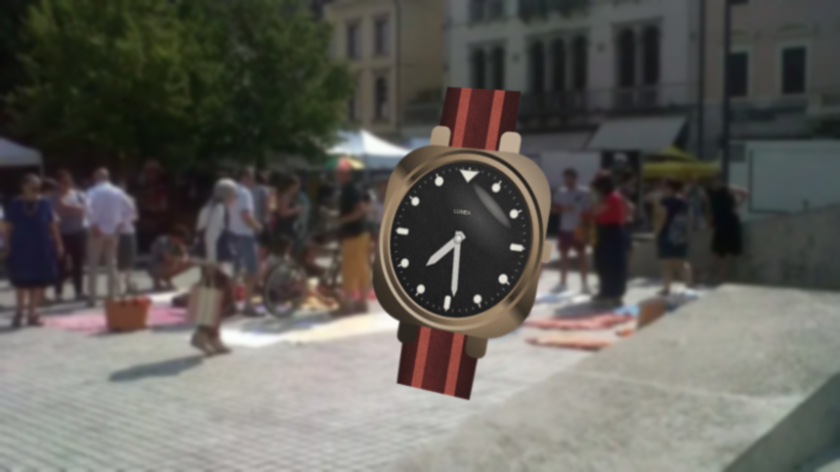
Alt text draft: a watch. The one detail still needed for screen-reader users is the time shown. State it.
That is 7:29
